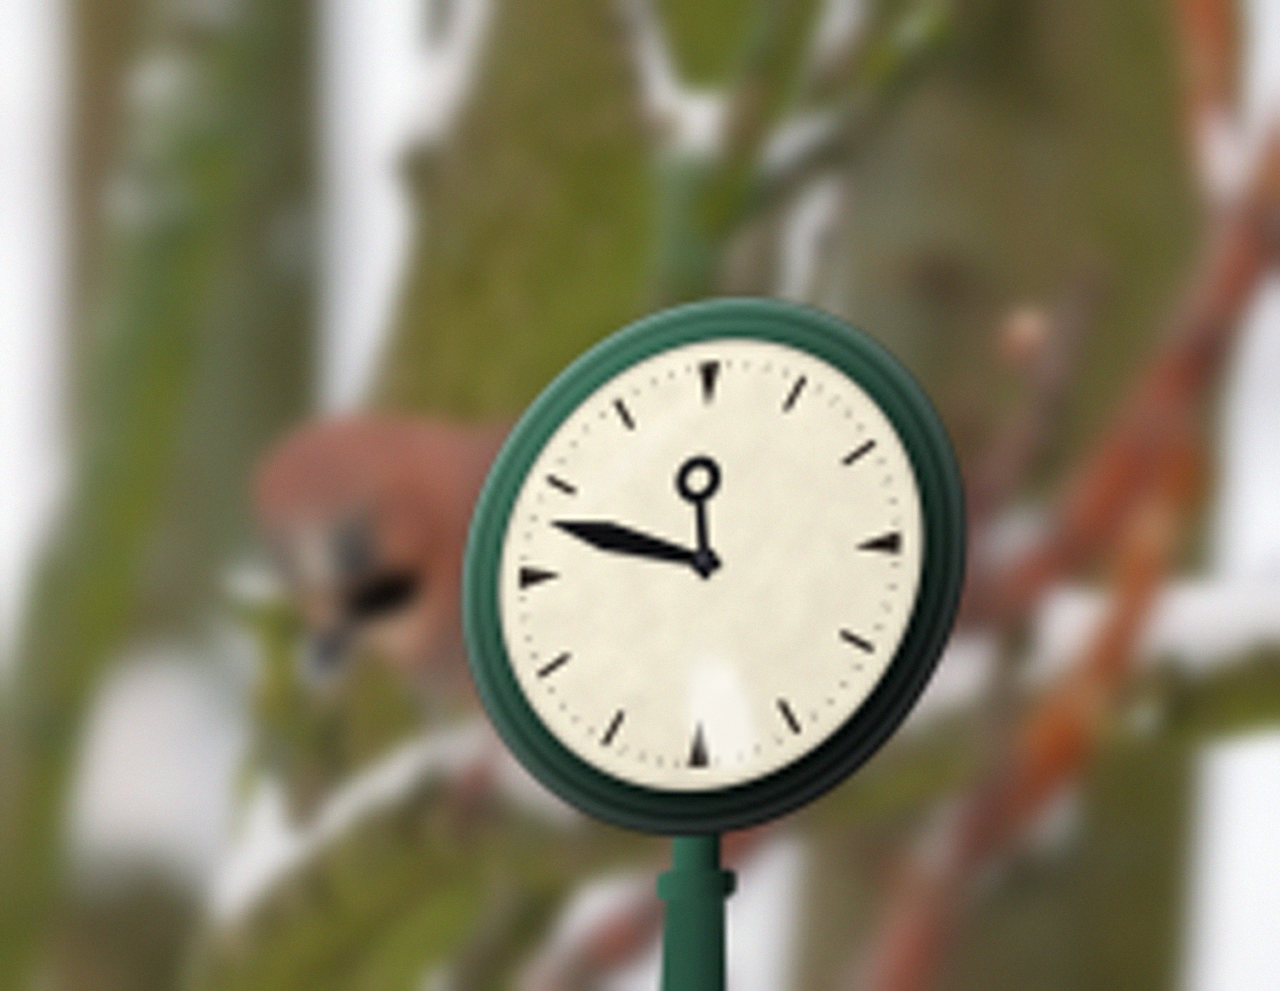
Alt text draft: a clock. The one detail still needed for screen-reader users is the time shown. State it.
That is 11:48
